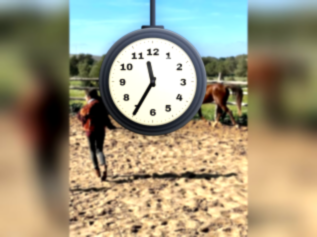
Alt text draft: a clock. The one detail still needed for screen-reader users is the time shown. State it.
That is 11:35
